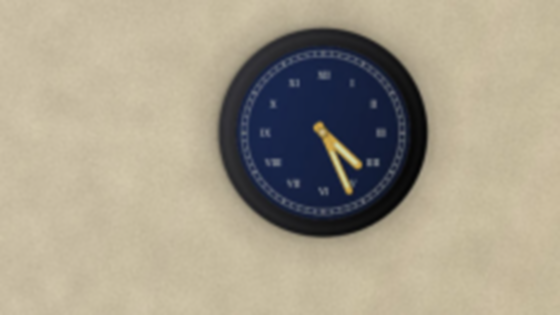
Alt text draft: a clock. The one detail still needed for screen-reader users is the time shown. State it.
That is 4:26
